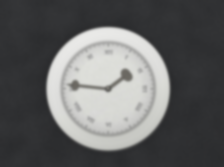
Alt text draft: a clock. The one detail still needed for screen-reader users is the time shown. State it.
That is 1:46
